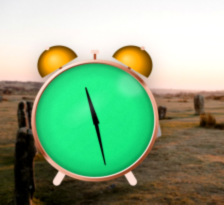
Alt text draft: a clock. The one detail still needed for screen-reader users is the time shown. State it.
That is 11:28
